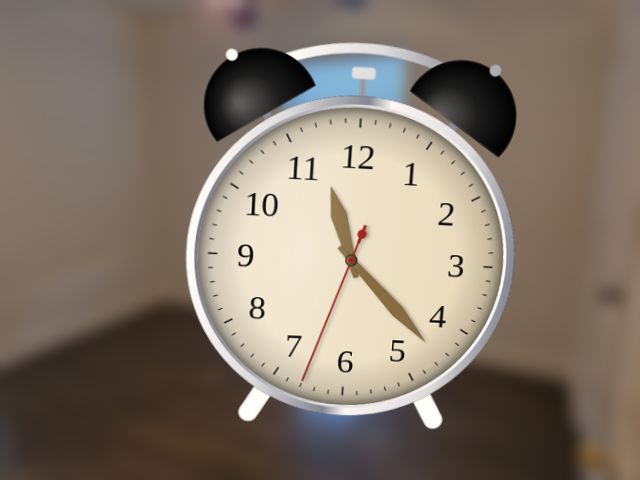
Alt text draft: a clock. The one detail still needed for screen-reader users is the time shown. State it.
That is 11:22:33
